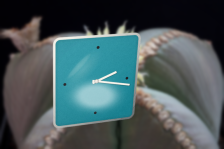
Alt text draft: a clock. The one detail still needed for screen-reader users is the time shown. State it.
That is 2:17
